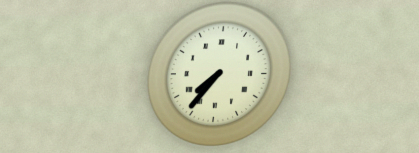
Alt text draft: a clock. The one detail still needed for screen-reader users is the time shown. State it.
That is 7:36
